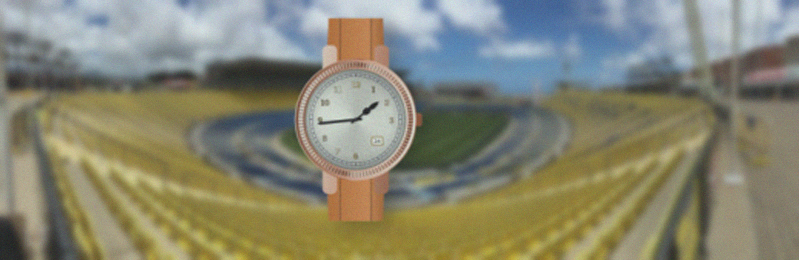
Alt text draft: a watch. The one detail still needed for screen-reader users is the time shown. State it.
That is 1:44
